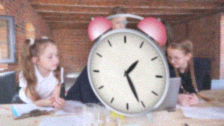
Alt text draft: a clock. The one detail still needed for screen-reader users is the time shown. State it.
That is 1:26
